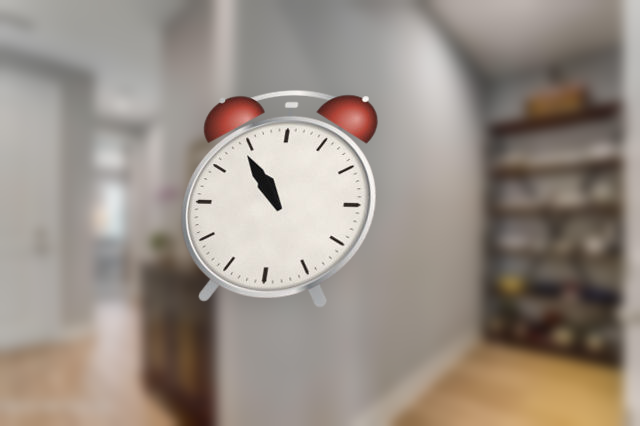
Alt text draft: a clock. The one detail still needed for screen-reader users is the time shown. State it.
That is 10:54
